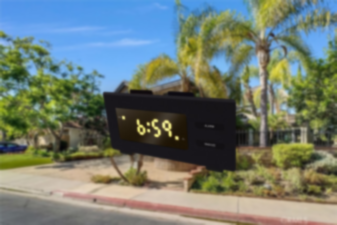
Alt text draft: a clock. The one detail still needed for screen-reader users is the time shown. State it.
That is 6:59
